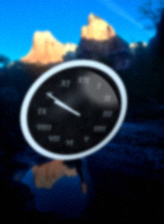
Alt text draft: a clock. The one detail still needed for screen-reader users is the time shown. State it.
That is 9:50
